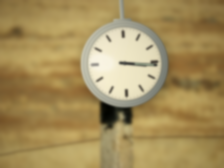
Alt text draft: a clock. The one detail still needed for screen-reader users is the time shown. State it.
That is 3:16
